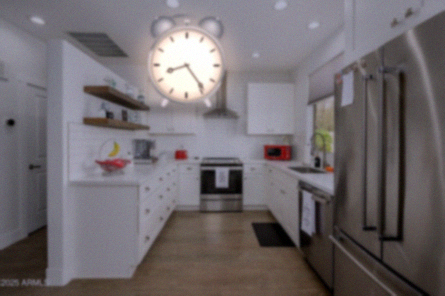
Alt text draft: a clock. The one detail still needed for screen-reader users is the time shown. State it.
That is 8:24
